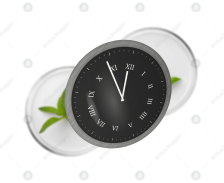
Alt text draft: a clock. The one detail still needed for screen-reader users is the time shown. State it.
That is 11:54
